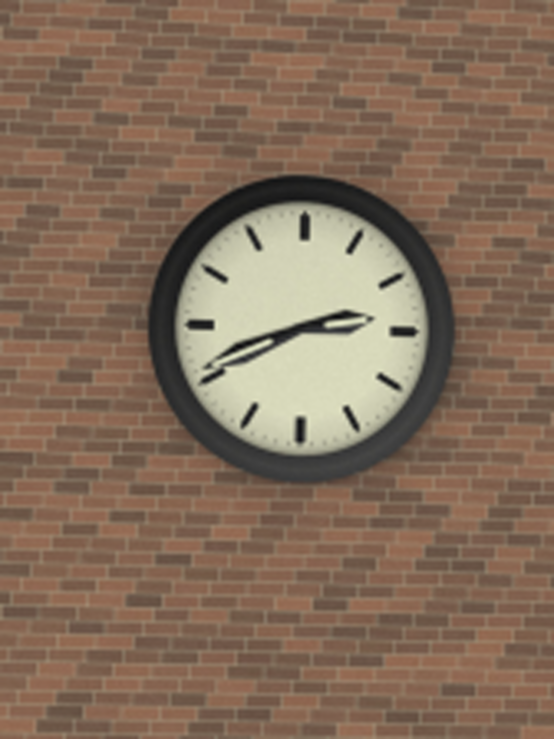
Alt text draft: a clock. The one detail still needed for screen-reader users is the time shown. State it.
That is 2:41
